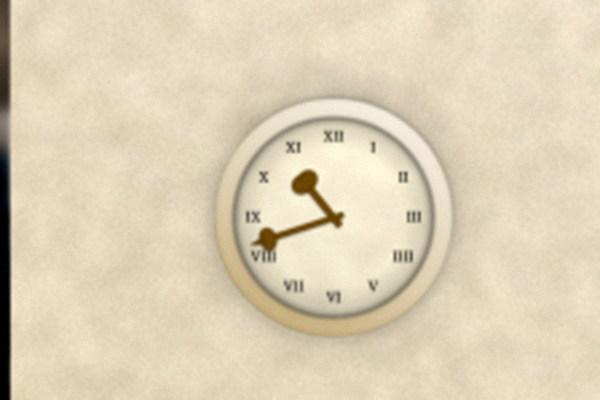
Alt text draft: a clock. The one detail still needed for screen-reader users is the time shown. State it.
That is 10:42
